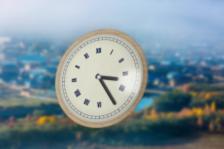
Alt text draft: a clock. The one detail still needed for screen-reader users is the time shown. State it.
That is 3:25
